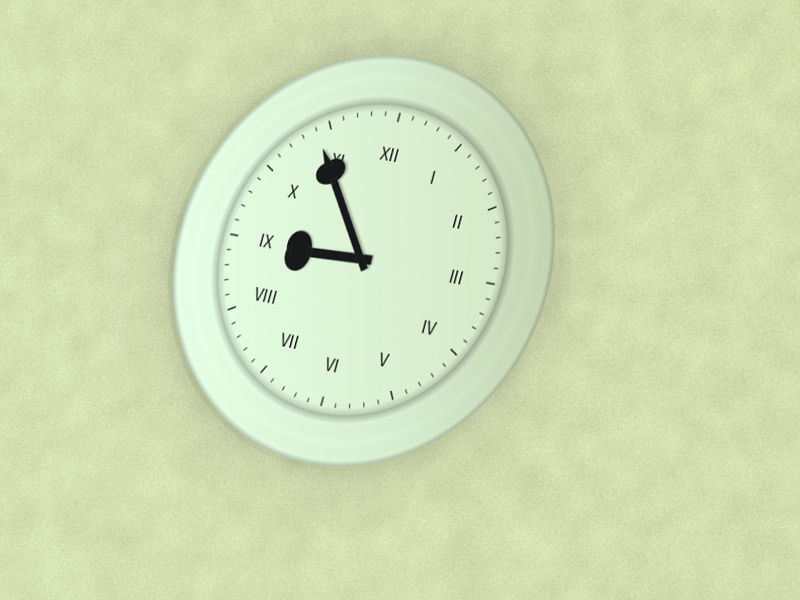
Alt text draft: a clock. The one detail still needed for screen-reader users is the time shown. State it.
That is 8:54
